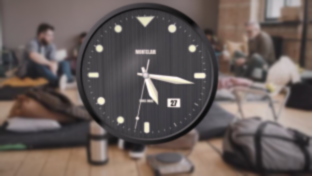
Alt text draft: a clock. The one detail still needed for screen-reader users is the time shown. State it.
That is 5:16:32
